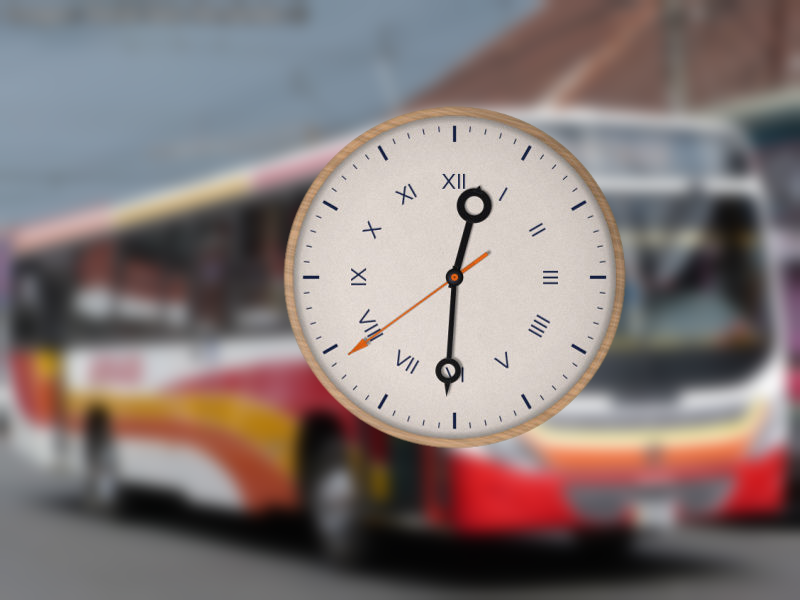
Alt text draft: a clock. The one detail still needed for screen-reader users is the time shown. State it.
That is 12:30:39
